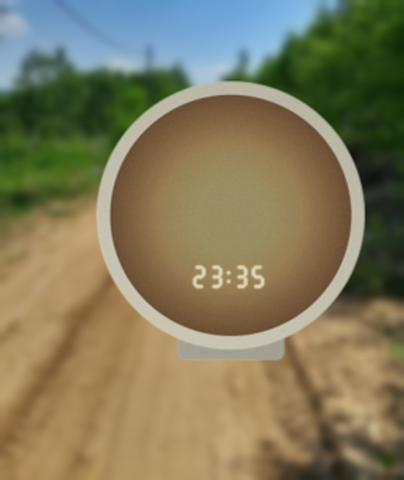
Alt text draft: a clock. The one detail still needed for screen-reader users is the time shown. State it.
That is 23:35
